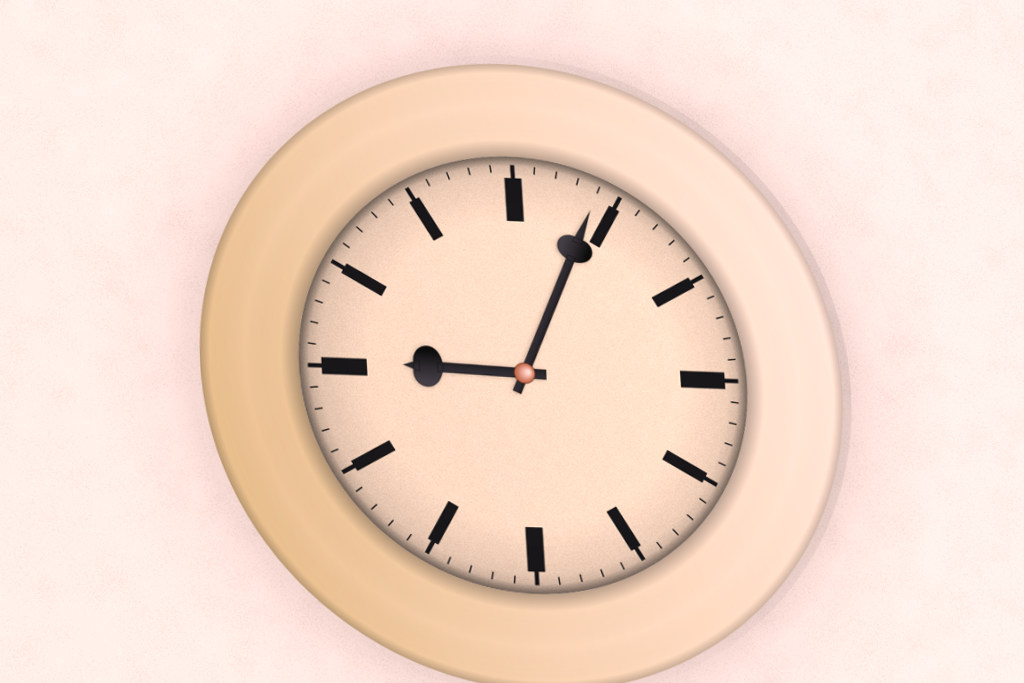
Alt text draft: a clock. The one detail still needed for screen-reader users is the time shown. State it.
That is 9:04
